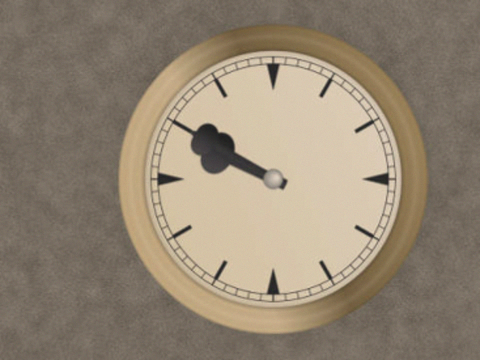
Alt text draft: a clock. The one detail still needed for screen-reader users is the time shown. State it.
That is 9:50
